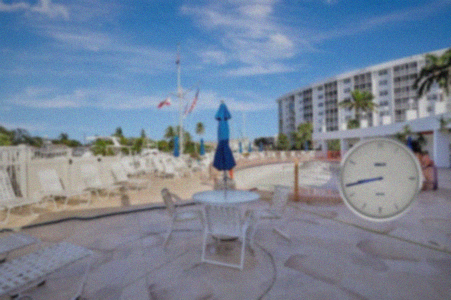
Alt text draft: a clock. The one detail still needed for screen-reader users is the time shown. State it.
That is 8:43
